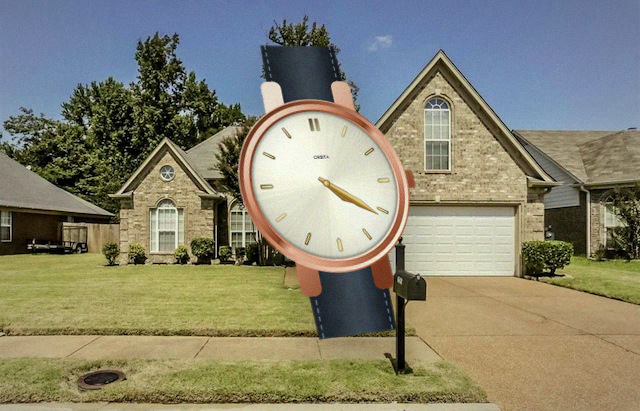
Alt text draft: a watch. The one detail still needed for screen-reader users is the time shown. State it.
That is 4:21
